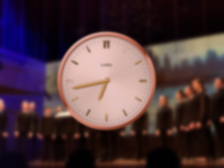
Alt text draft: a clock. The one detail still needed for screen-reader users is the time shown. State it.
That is 6:43
